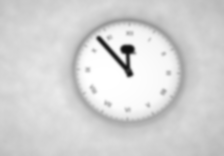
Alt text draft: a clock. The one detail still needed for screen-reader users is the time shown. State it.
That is 11:53
